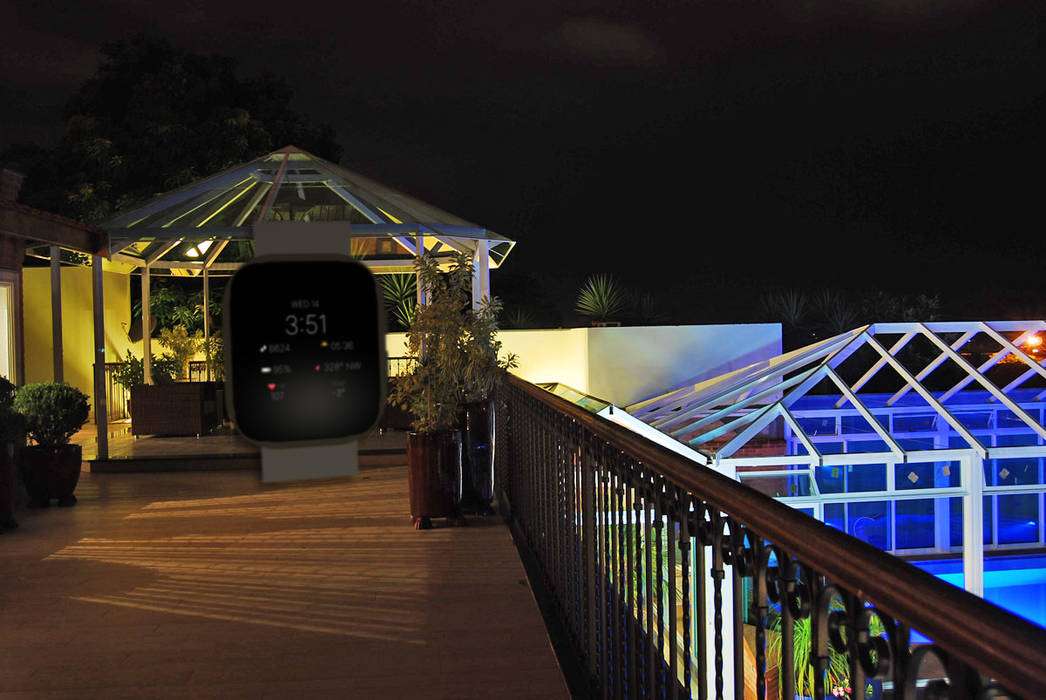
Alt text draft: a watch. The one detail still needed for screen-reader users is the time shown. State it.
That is 3:51
